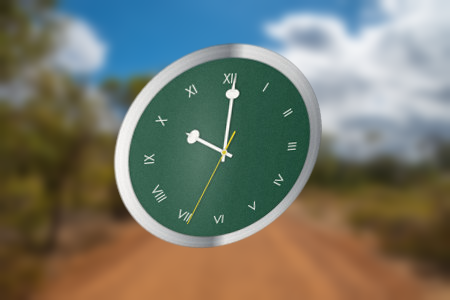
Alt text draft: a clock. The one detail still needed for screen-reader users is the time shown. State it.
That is 10:00:34
